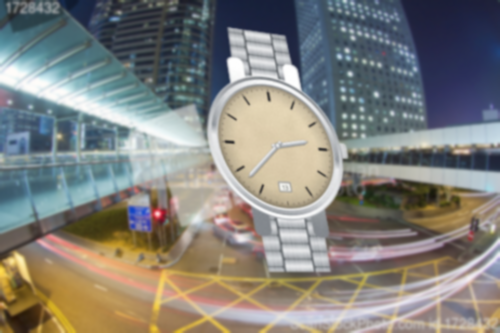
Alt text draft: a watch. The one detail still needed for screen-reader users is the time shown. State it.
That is 2:38
